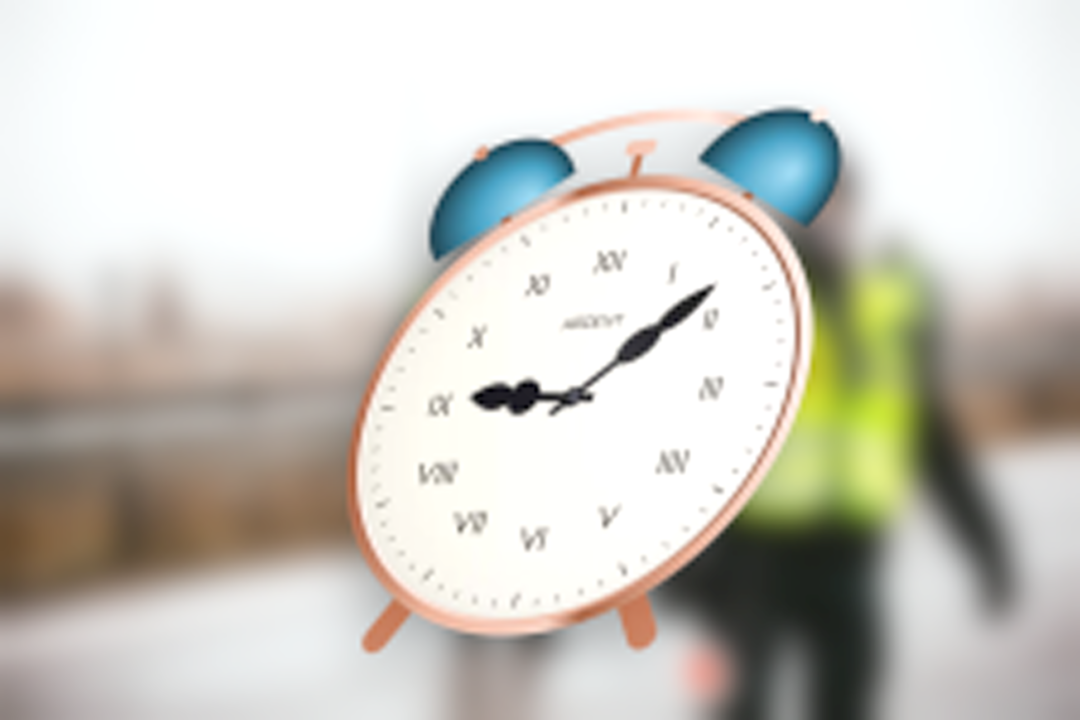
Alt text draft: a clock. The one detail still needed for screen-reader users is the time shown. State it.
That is 9:08
